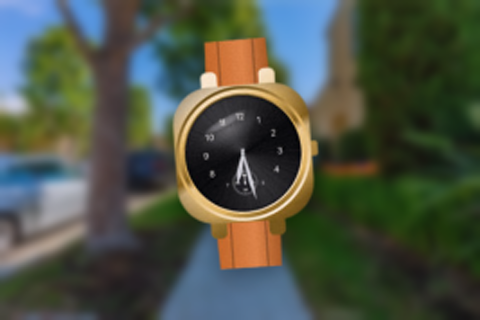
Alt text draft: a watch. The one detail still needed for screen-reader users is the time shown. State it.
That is 6:28
